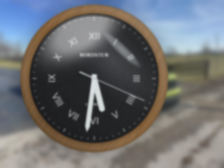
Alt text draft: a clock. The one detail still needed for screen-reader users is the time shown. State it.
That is 5:31:19
